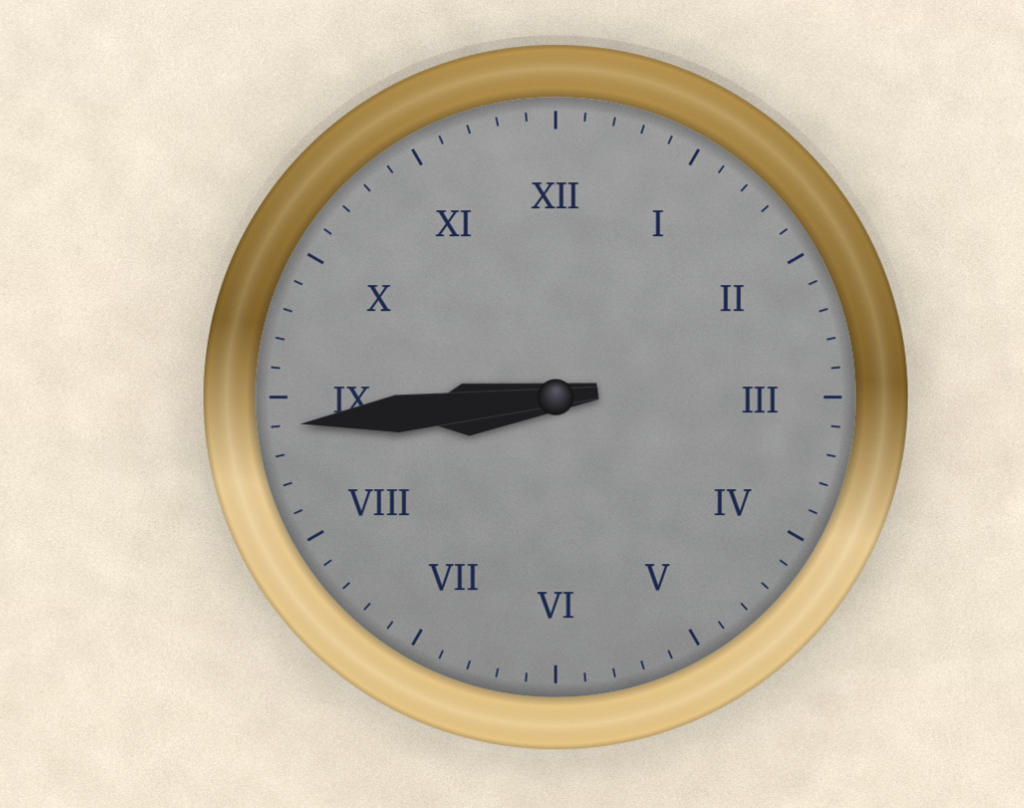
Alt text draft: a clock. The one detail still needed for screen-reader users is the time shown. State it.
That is 8:44
